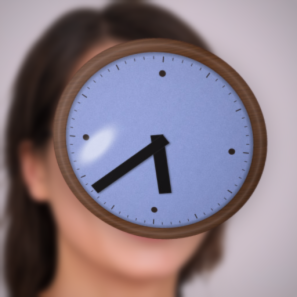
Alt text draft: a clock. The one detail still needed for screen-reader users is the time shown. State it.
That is 5:38
